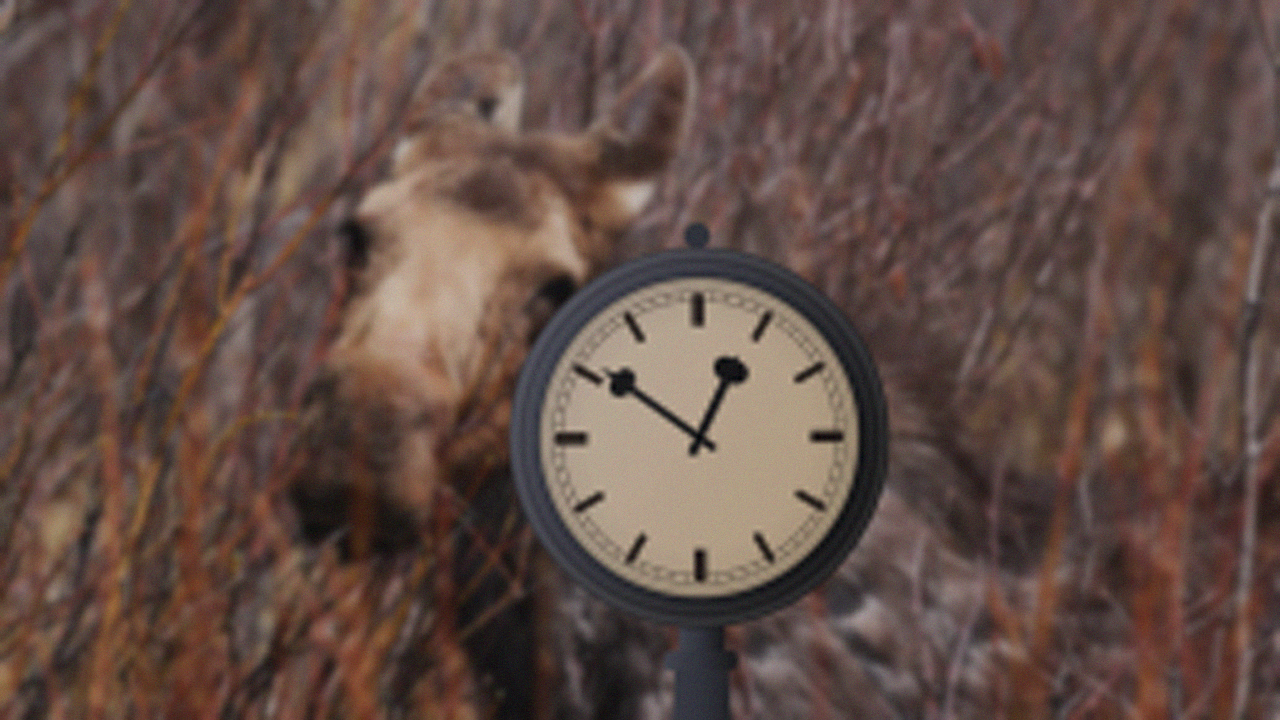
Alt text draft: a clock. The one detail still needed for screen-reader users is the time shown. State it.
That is 12:51
